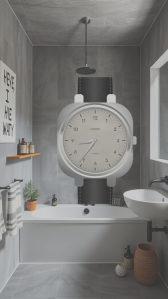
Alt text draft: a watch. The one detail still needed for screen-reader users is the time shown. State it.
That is 8:36
